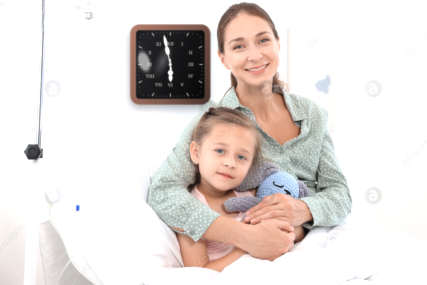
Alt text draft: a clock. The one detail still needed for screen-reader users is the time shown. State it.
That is 5:58
